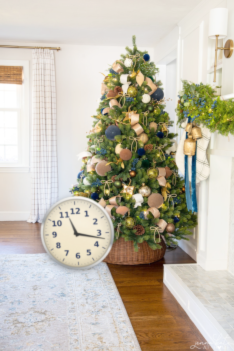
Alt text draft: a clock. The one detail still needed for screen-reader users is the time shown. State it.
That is 11:17
